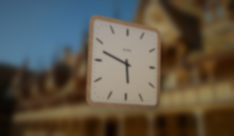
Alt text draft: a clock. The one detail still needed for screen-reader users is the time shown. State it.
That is 5:48
